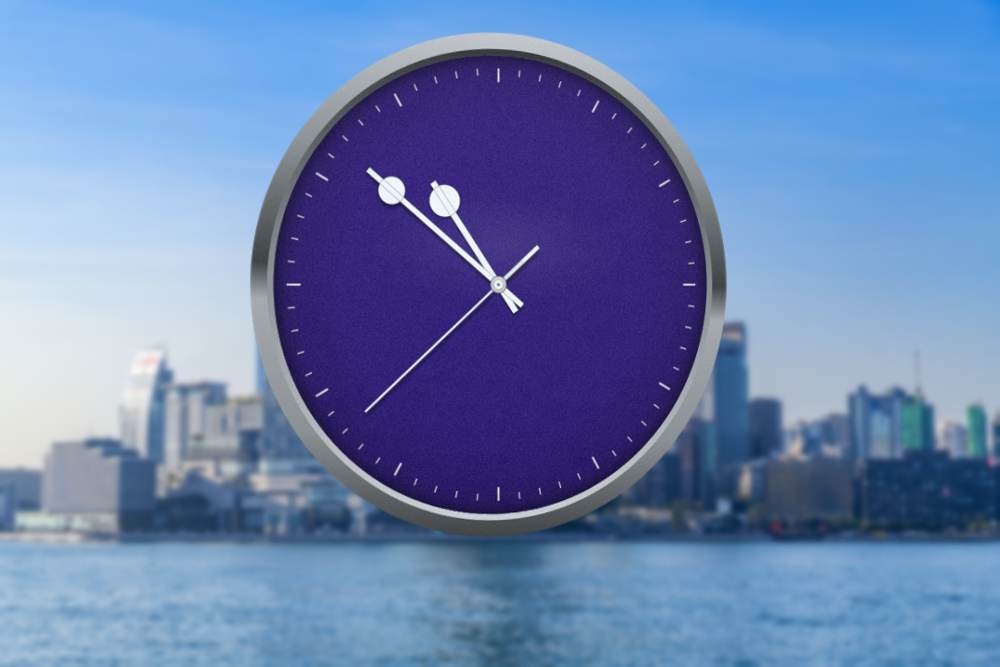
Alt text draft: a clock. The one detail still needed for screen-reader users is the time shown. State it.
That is 10:51:38
